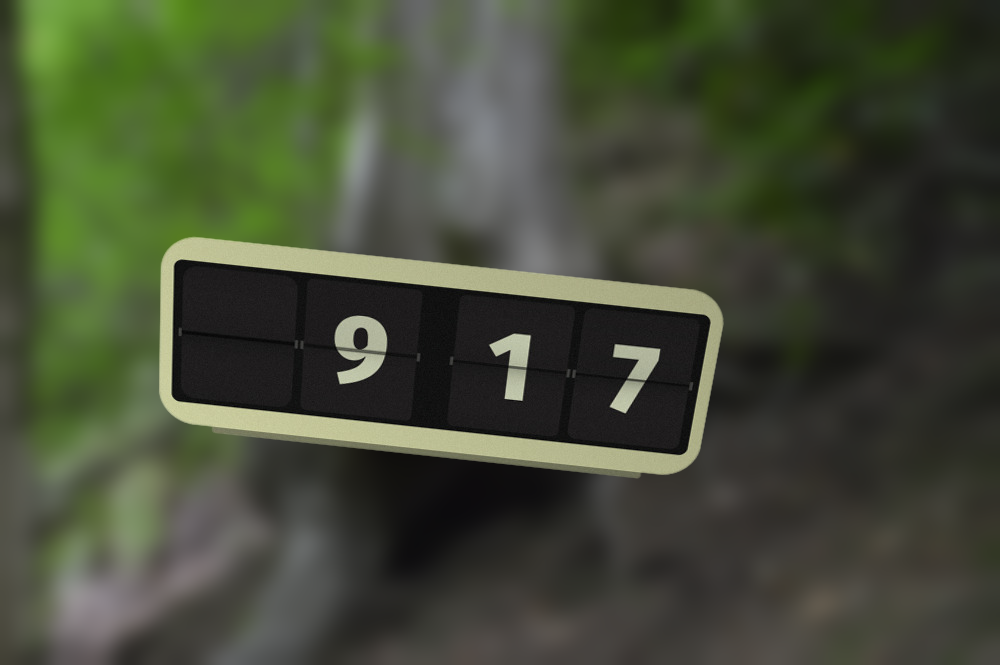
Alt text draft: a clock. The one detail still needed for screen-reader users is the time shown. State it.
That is 9:17
